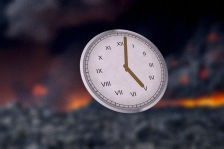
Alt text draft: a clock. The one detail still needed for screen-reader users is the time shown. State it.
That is 5:02
